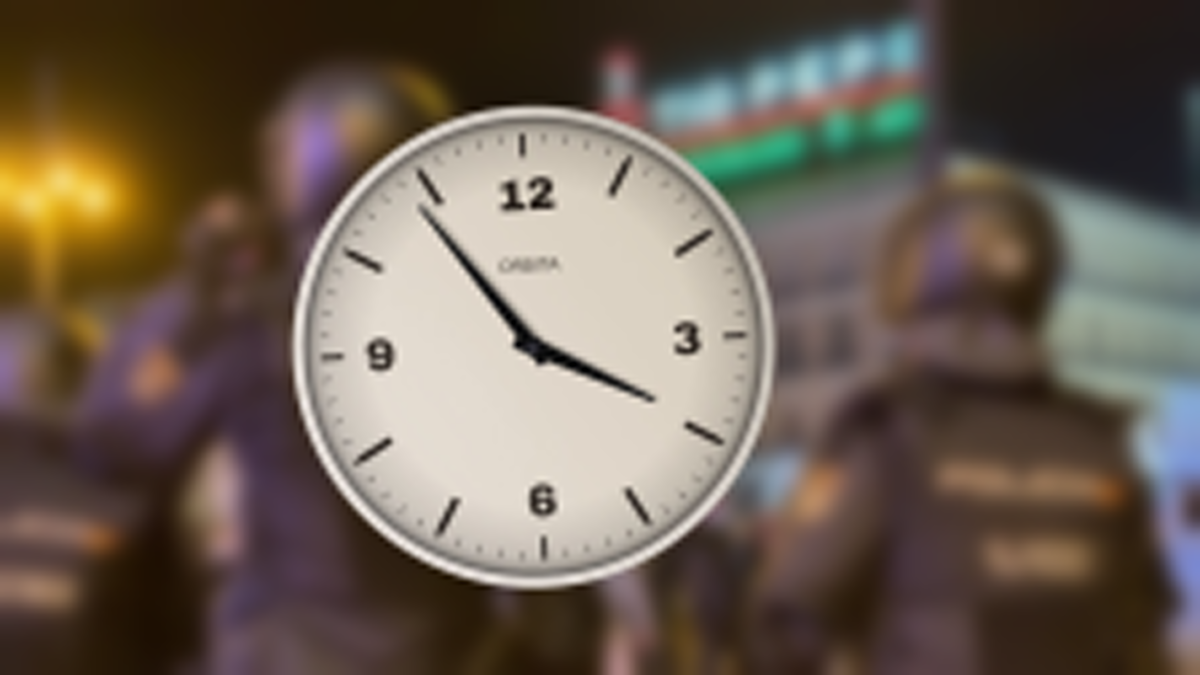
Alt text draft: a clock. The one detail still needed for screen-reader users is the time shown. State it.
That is 3:54
